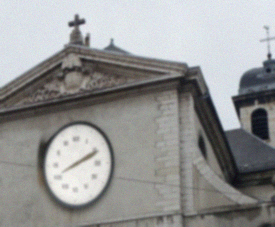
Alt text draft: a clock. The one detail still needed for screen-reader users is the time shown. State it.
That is 8:11
